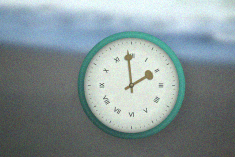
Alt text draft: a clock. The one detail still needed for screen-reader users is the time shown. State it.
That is 1:59
